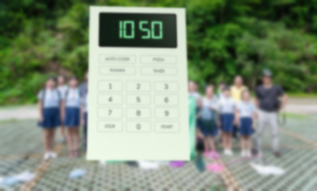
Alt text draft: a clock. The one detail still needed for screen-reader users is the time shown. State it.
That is 10:50
